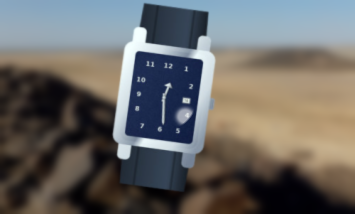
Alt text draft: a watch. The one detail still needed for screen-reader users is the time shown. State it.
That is 12:29
